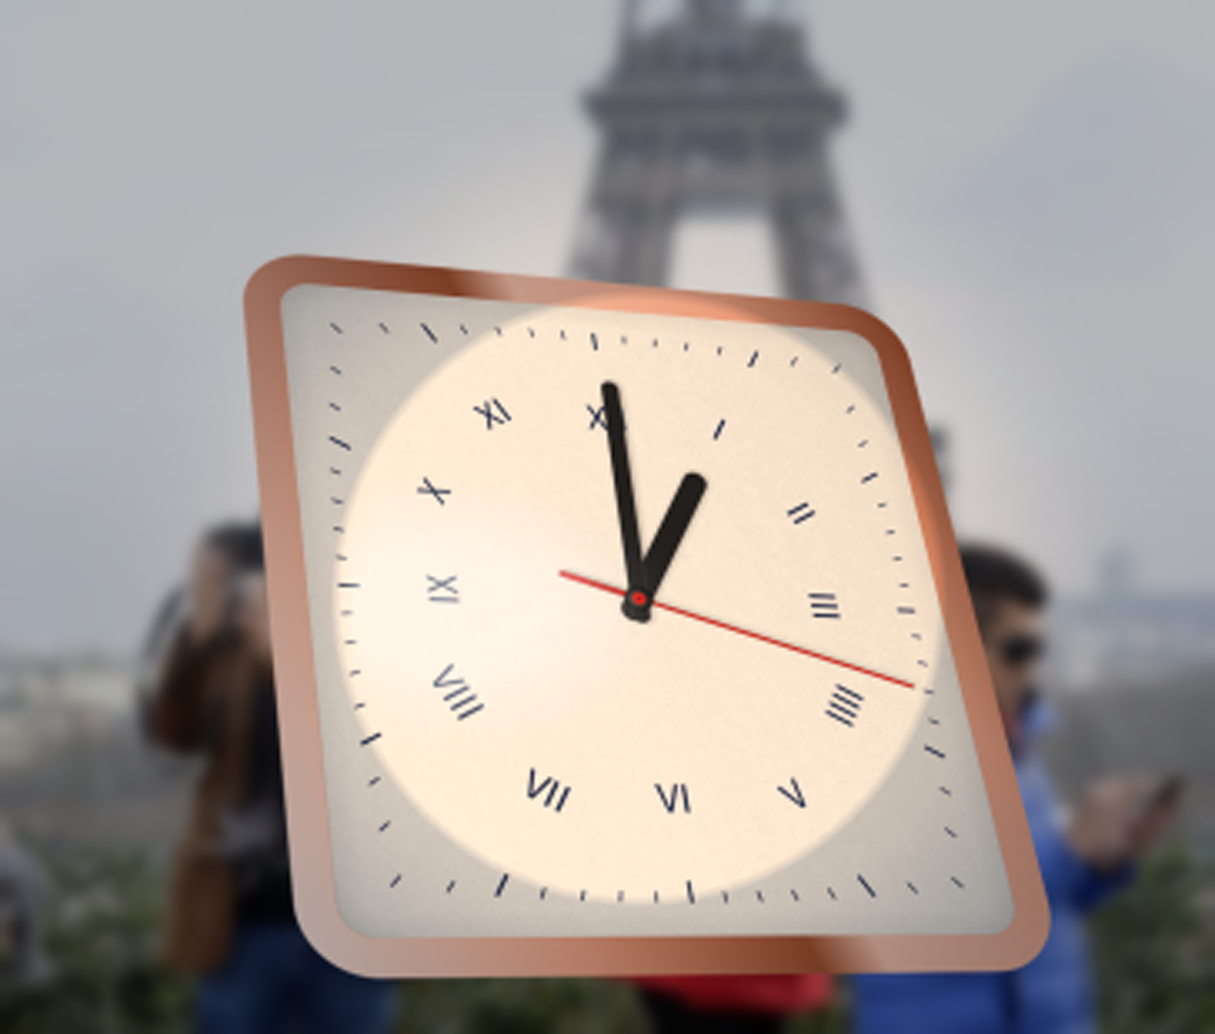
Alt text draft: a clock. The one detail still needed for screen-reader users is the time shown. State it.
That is 1:00:18
